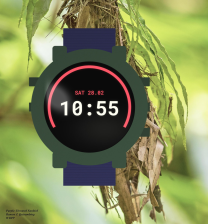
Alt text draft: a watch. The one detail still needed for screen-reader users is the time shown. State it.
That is 10:55
